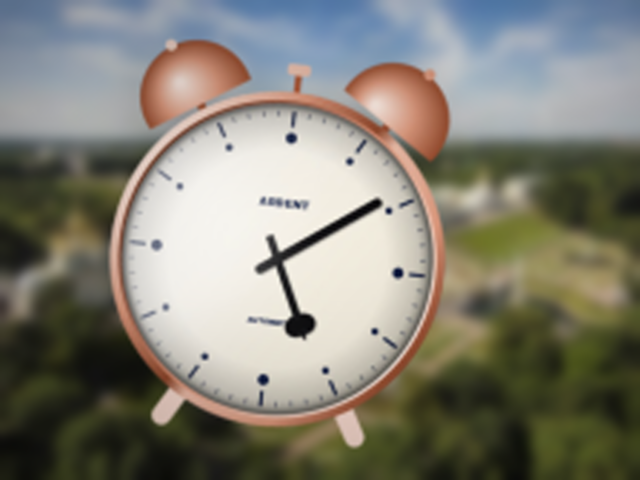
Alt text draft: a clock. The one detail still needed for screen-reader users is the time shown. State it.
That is 5:09
